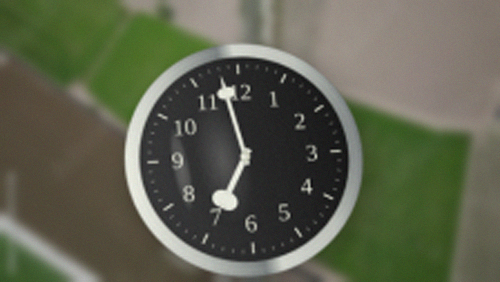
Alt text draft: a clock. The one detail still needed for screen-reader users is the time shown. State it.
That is 6:58
